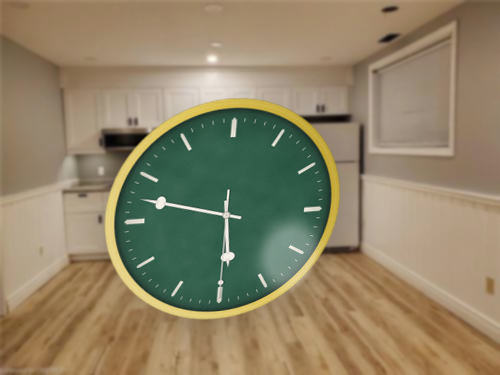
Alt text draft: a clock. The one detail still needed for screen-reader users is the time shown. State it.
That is 5:47:30
